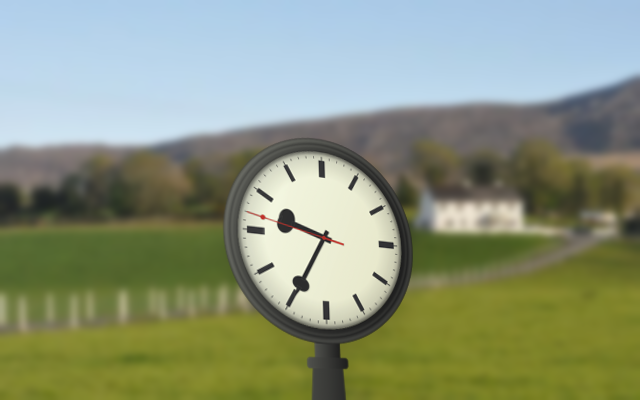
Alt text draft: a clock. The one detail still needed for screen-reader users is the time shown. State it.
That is 9:34:47
